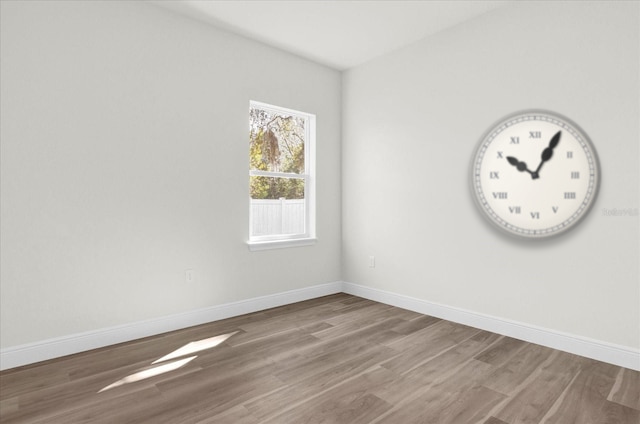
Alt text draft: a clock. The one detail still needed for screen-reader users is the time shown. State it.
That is 10:05
